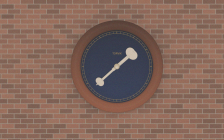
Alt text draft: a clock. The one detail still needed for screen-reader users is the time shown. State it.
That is 1:38
